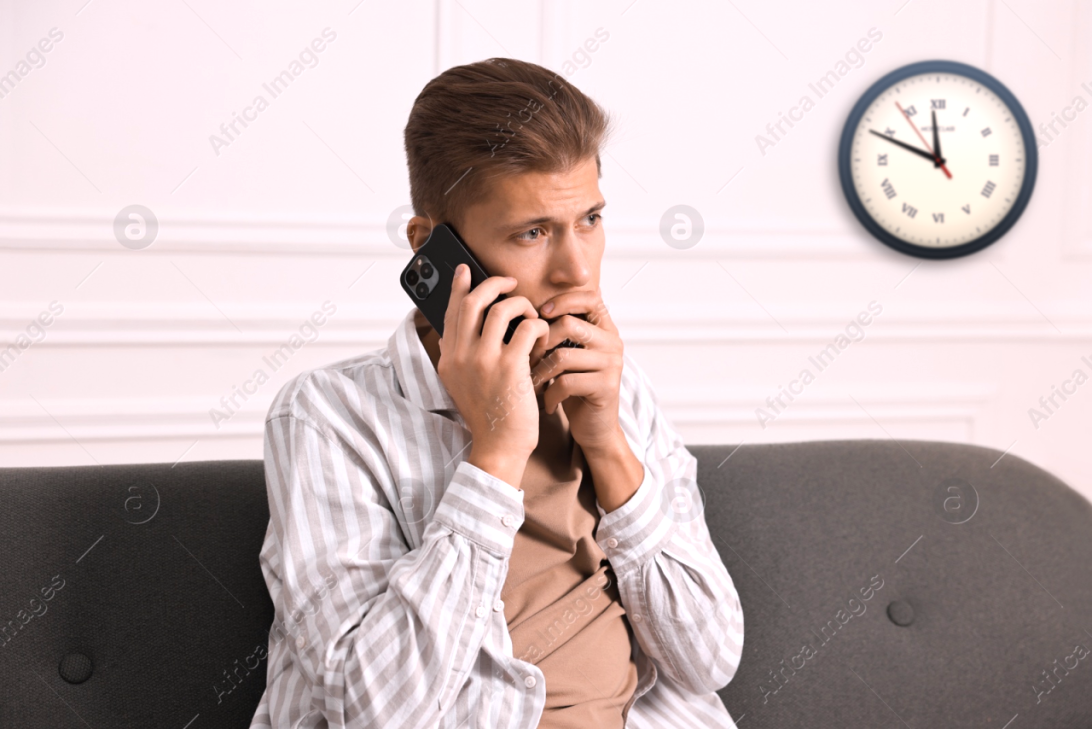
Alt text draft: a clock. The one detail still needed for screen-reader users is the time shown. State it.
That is 11:48:54
